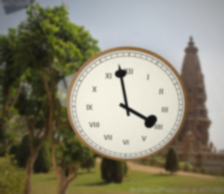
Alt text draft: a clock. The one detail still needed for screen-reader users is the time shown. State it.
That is 3:58
